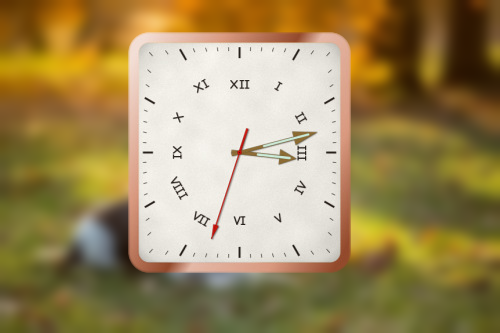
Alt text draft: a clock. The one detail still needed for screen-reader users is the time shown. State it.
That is 3:12:33
